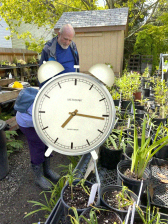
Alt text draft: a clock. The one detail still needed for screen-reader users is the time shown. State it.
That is 7:16
